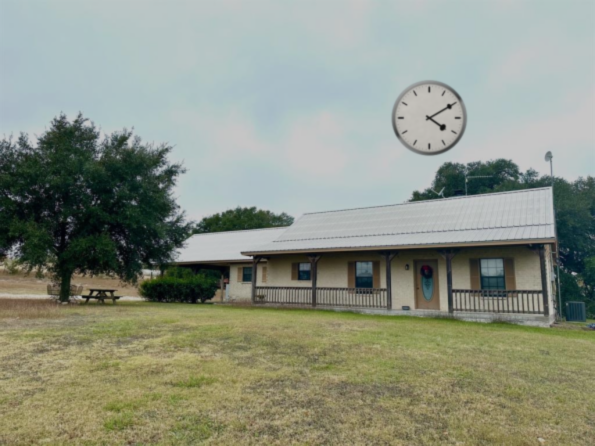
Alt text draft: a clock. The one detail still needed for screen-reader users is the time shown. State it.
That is 4:10
